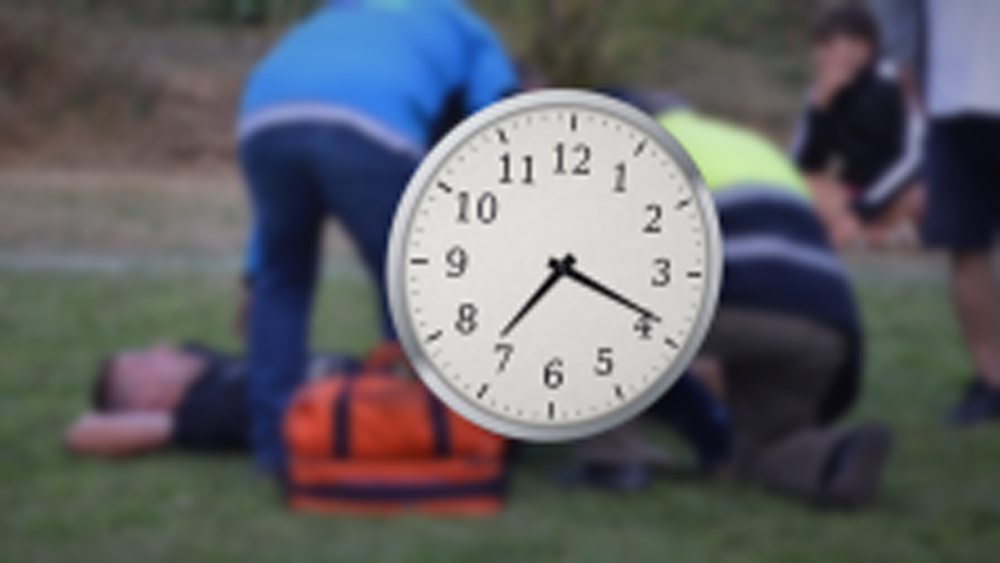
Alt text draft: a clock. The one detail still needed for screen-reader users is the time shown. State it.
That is 7:19
